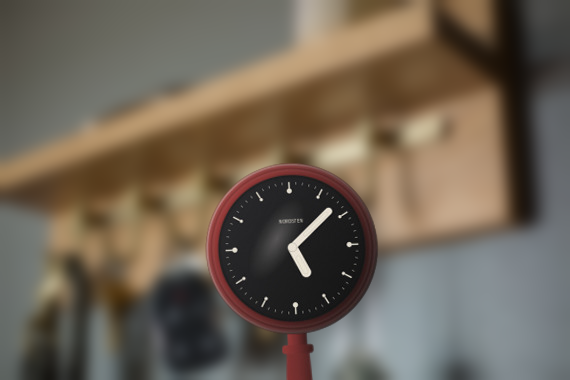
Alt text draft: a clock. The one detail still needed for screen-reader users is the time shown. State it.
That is 5:08
